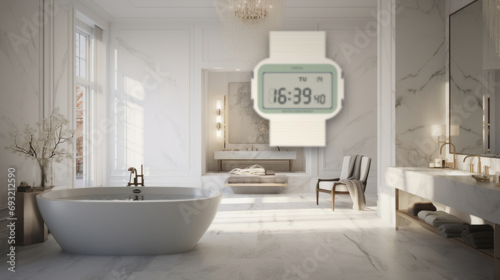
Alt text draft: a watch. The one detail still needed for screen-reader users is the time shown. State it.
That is 16:39
